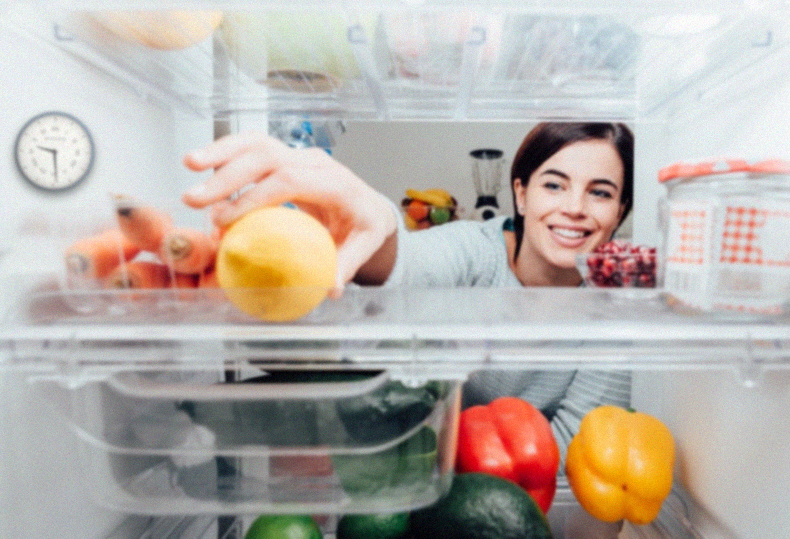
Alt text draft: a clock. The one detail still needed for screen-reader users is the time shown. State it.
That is 9:29
